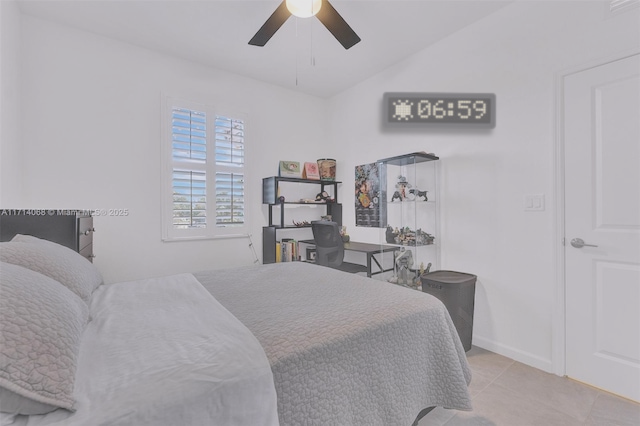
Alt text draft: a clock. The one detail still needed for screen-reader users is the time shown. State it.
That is 6:59
